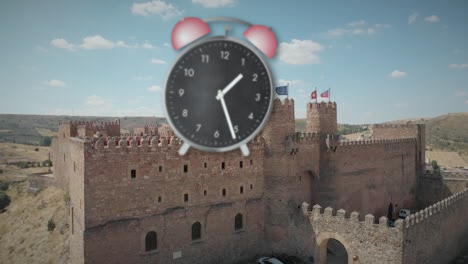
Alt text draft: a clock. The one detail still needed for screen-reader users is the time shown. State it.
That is 1:26
